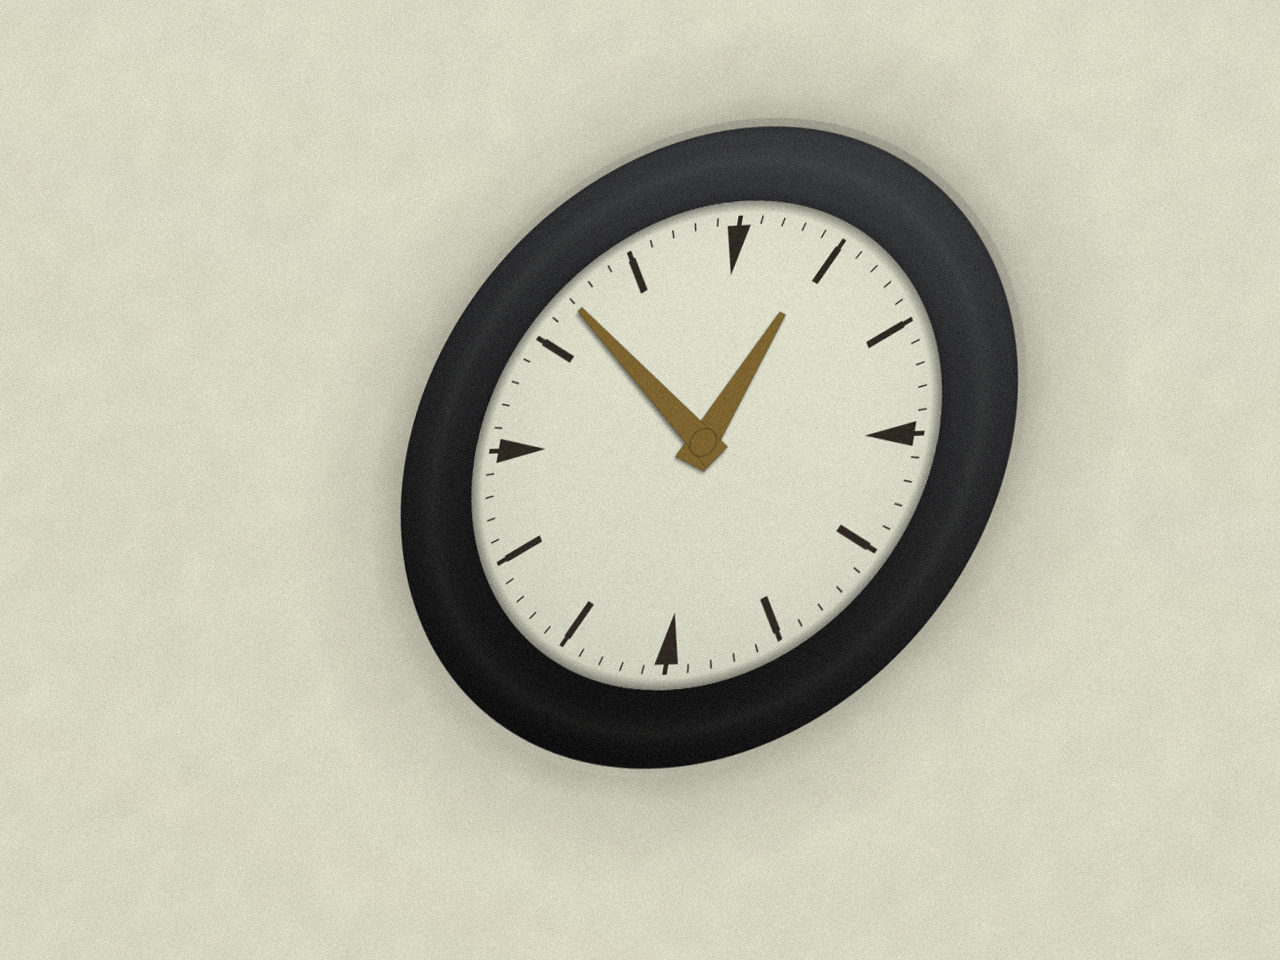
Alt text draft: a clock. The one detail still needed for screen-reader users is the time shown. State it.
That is 12:52
